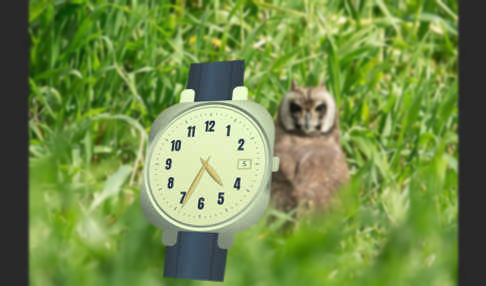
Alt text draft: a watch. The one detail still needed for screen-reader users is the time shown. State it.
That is 4:34
